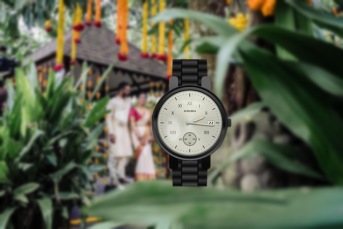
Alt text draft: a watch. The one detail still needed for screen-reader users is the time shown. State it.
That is 2:16
